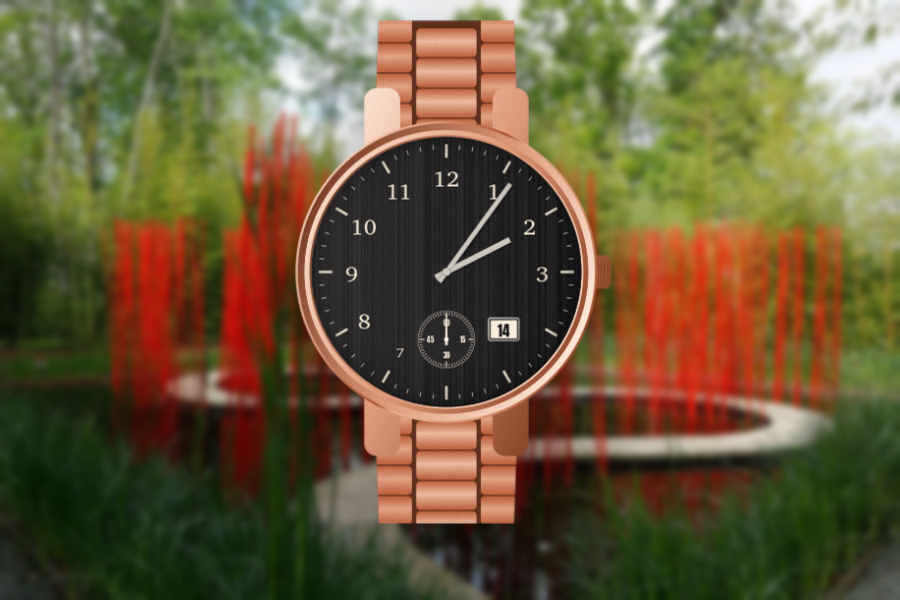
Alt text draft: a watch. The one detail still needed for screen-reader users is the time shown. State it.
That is 2:06
